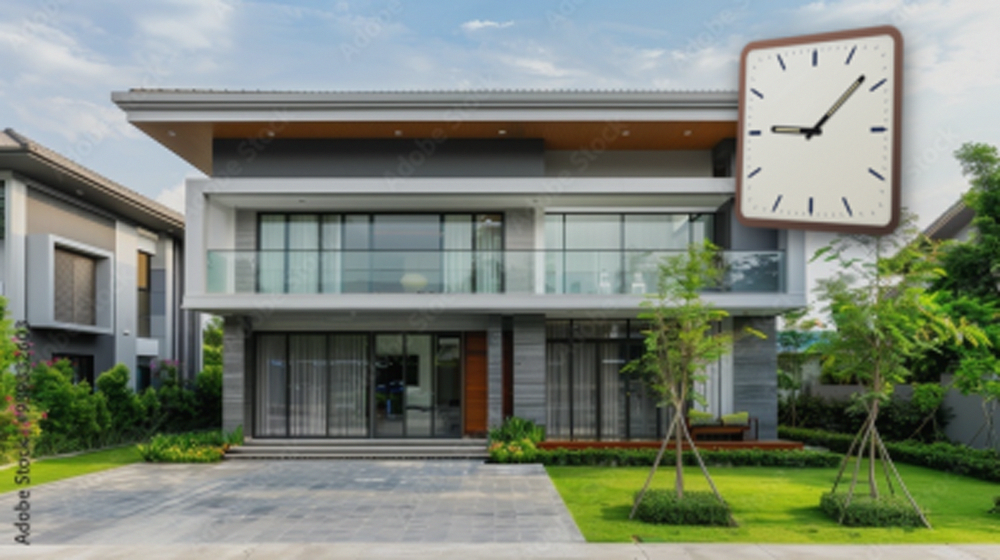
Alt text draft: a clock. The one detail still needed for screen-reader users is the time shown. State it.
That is 9:08
